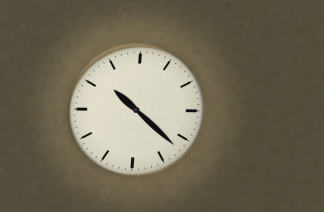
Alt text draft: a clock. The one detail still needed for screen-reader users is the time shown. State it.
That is 10:22
